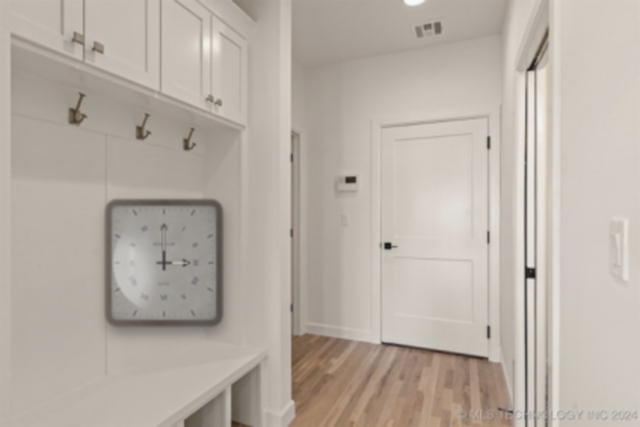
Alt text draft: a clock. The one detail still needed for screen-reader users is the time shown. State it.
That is 3:00
